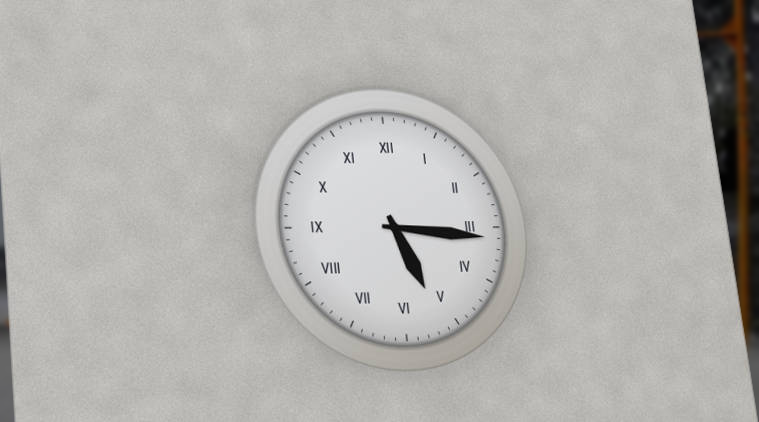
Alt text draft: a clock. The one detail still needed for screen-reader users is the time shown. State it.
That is 5:16
